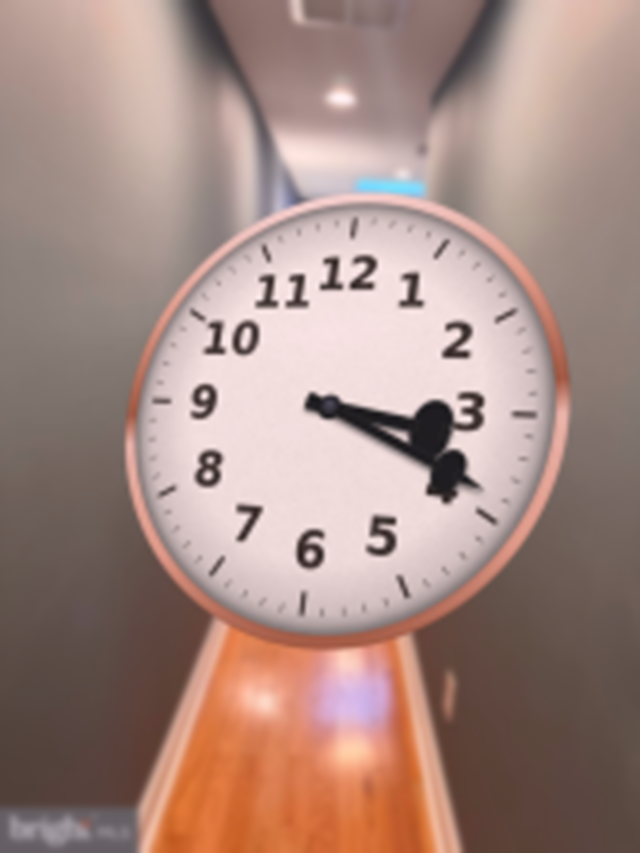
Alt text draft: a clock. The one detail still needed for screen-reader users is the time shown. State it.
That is 3:19
